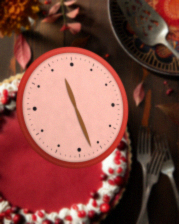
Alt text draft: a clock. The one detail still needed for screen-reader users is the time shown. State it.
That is 11:27
